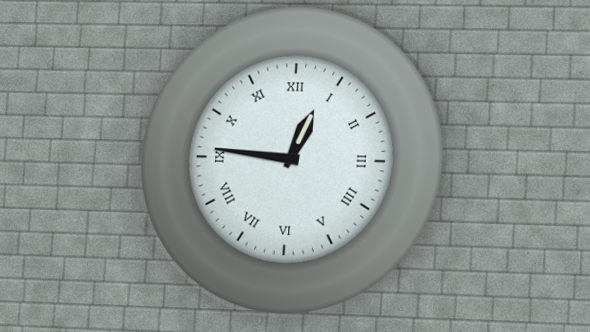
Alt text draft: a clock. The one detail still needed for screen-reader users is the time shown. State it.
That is 12:46
